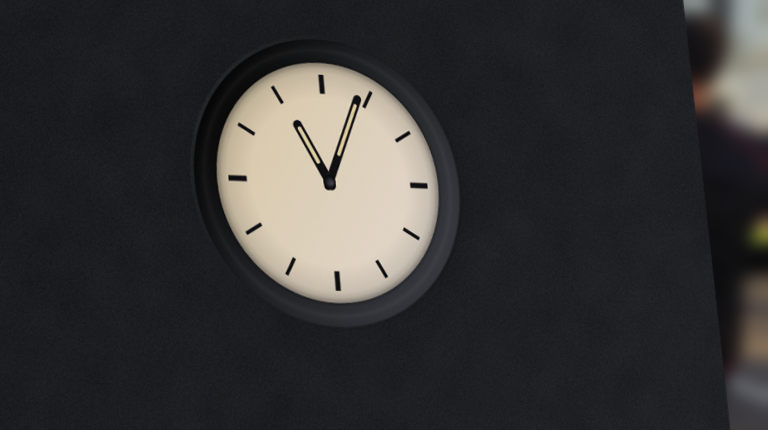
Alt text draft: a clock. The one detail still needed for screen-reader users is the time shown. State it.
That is 11:04
